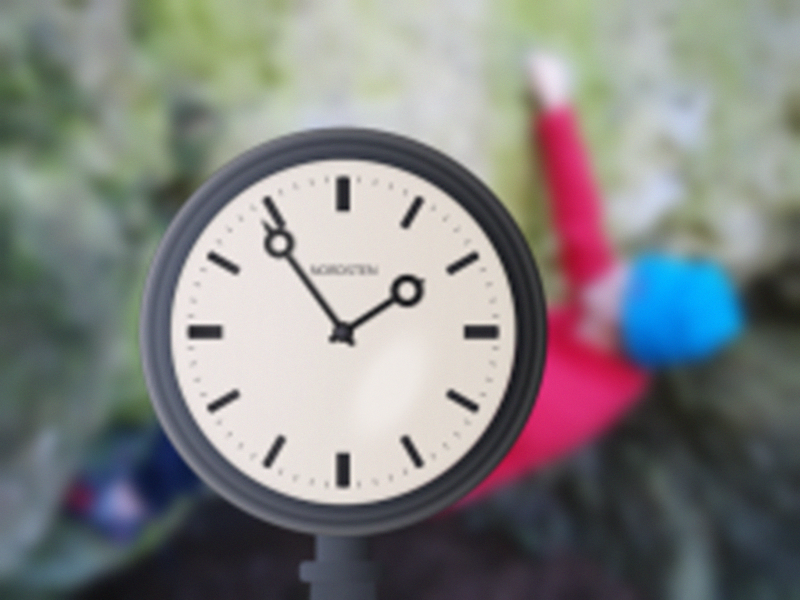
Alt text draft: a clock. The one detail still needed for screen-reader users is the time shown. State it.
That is 1:54
